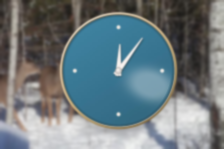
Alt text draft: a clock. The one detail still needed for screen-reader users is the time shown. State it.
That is 12:06
